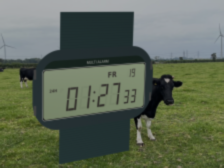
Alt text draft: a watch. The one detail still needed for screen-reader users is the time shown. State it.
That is 1:27:33
